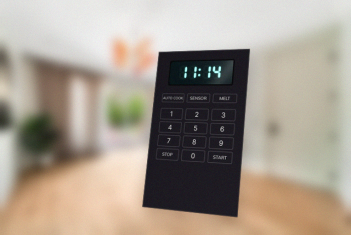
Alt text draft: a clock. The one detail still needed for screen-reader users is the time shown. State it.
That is 11:14
